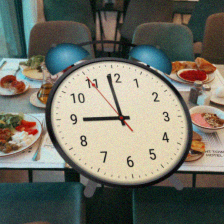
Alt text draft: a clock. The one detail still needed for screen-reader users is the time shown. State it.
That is 8:58:55
